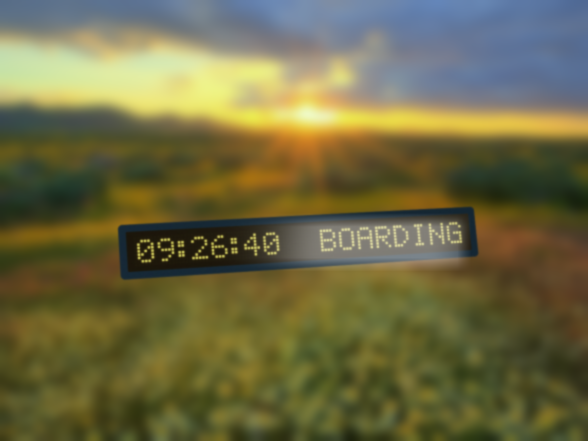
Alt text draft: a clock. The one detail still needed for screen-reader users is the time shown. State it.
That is 9:26:40
